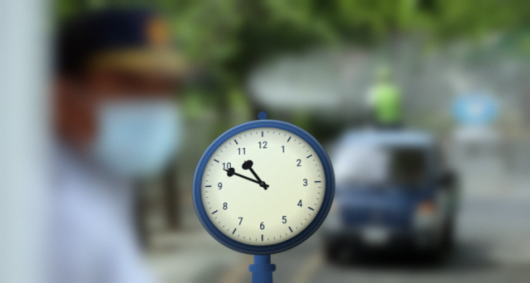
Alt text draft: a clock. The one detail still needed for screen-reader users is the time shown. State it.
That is 10:49
